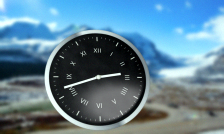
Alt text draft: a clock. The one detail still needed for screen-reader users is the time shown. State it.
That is 2:42
